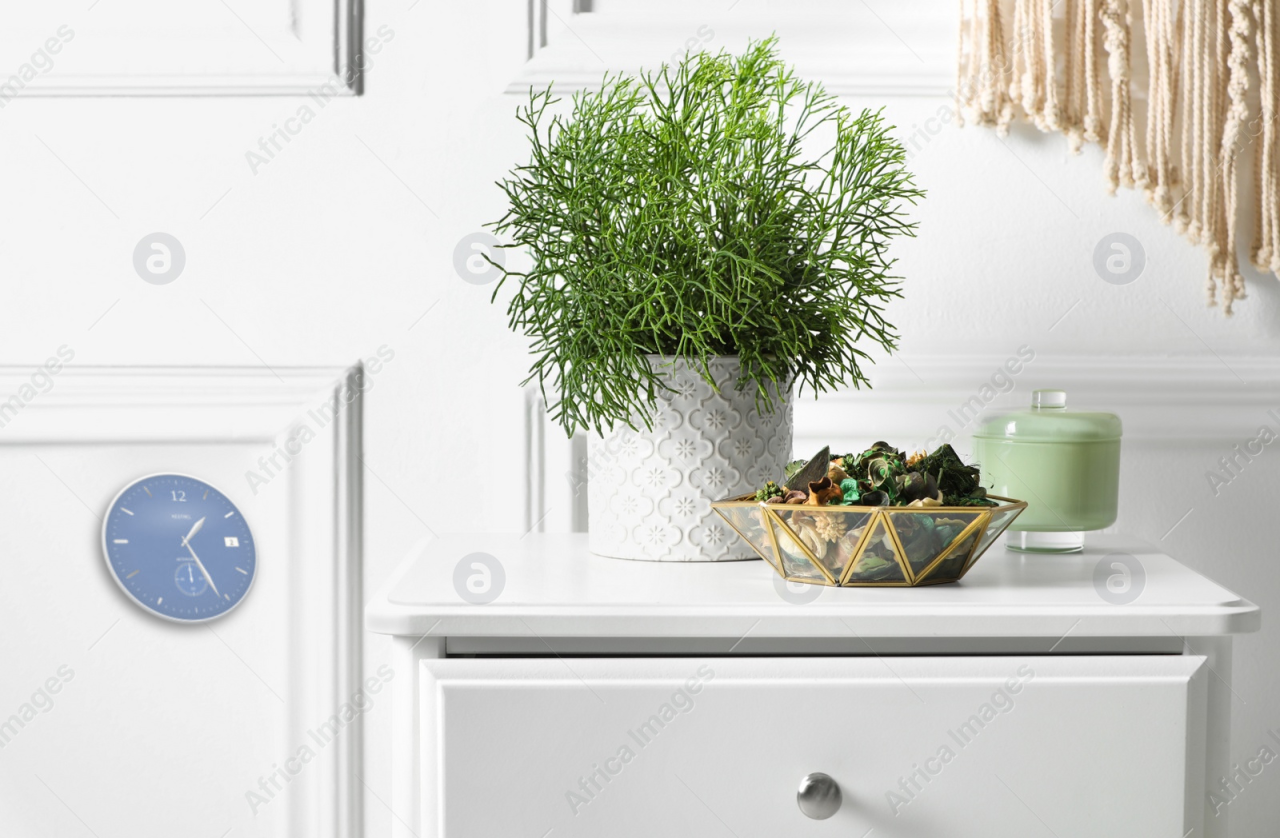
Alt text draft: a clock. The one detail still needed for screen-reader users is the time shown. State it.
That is 1:26
